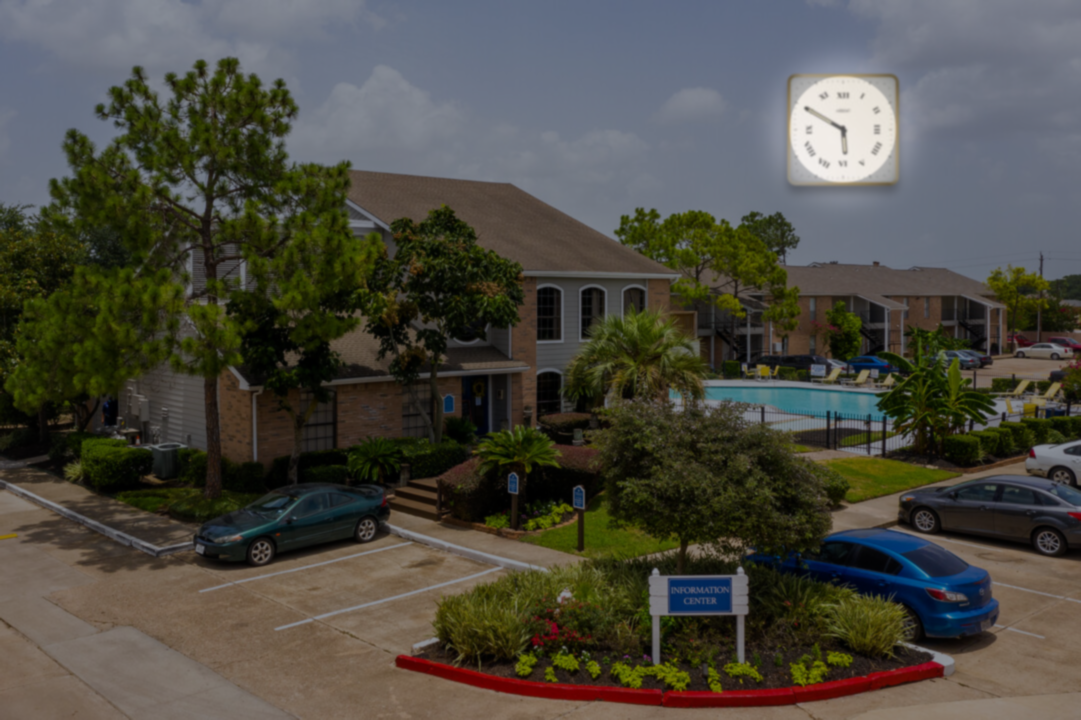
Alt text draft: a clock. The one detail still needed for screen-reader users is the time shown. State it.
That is 5:50
